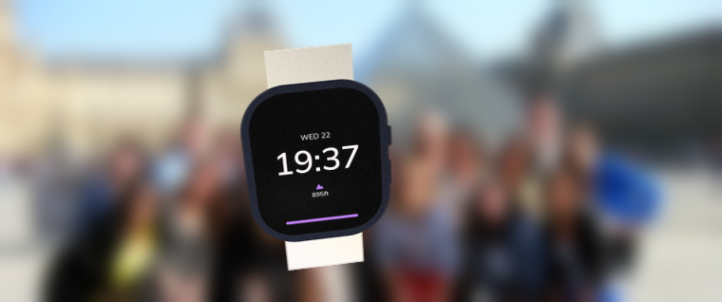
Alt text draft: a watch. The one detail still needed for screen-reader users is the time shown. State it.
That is 19:37
